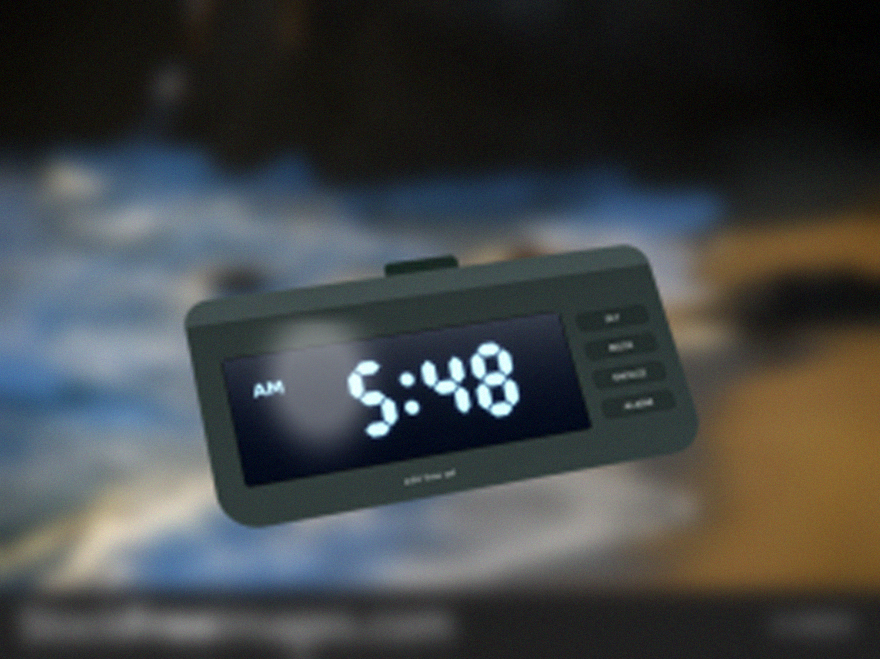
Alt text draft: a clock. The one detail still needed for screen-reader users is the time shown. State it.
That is 5:48
